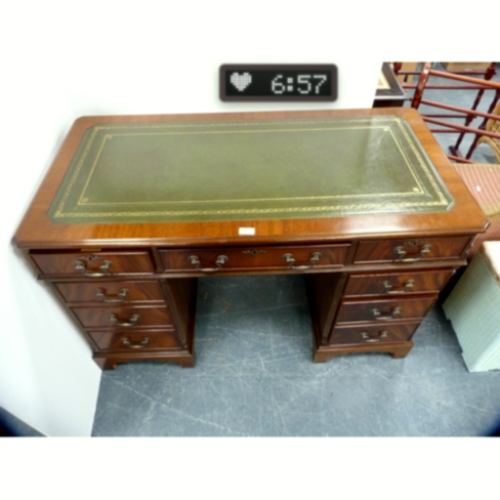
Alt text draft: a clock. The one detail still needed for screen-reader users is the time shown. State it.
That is 6:57
